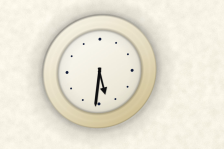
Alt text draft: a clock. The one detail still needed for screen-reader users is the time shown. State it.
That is 5:31
